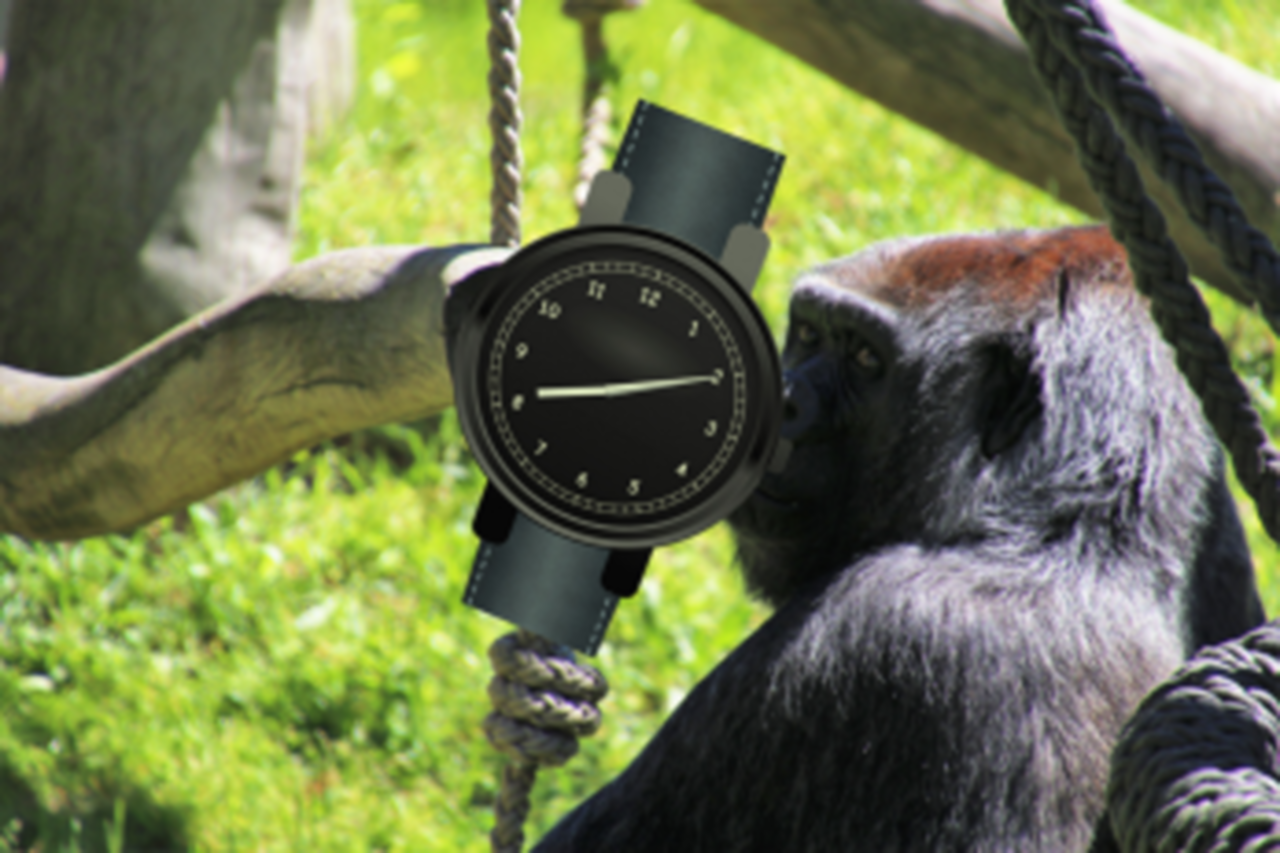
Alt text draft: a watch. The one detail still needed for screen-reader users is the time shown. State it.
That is 8:10
